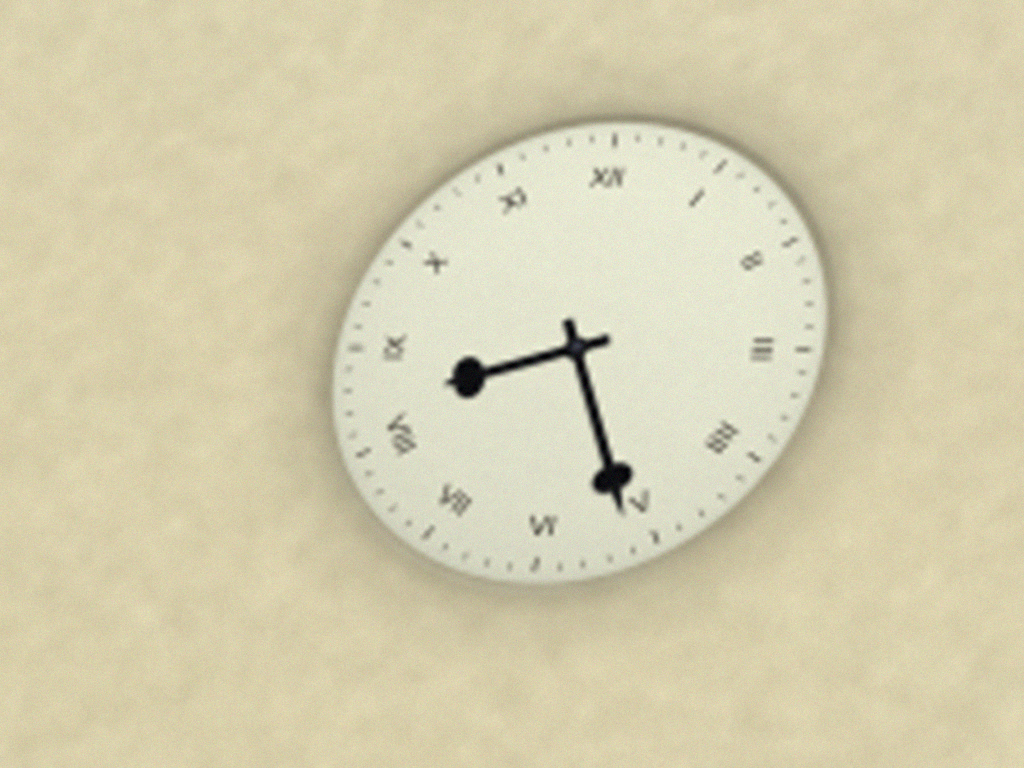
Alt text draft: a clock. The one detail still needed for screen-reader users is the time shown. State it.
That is 8:26
